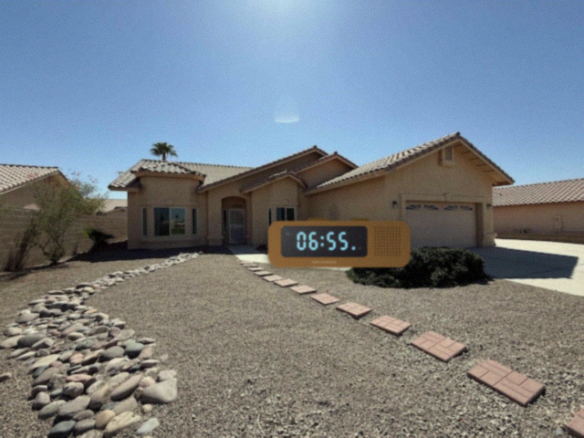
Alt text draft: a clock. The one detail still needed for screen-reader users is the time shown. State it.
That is 6:55
